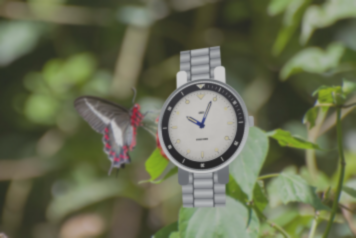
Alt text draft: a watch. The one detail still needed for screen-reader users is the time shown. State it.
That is 10:04
